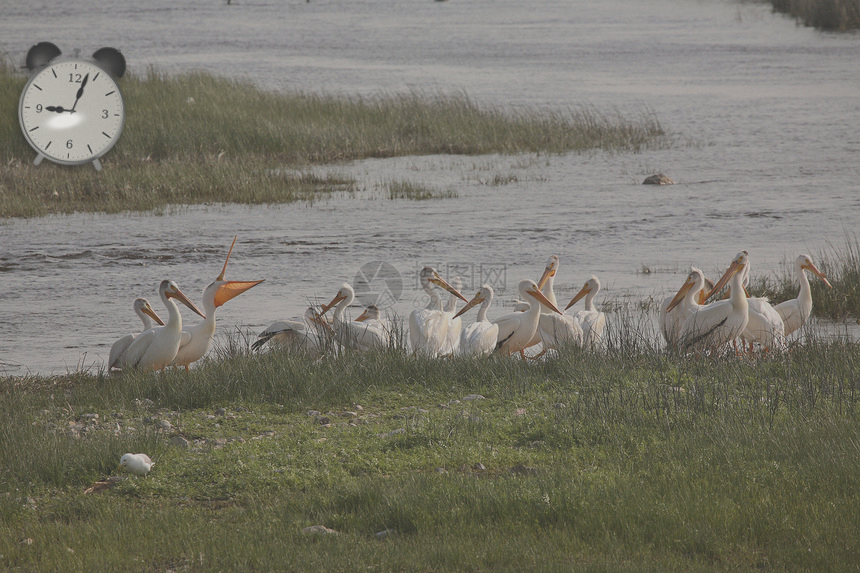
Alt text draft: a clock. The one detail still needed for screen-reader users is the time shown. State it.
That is 9:03
